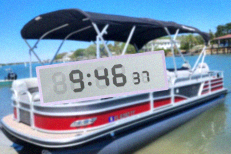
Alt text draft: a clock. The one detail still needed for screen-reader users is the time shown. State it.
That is 9:46:37
